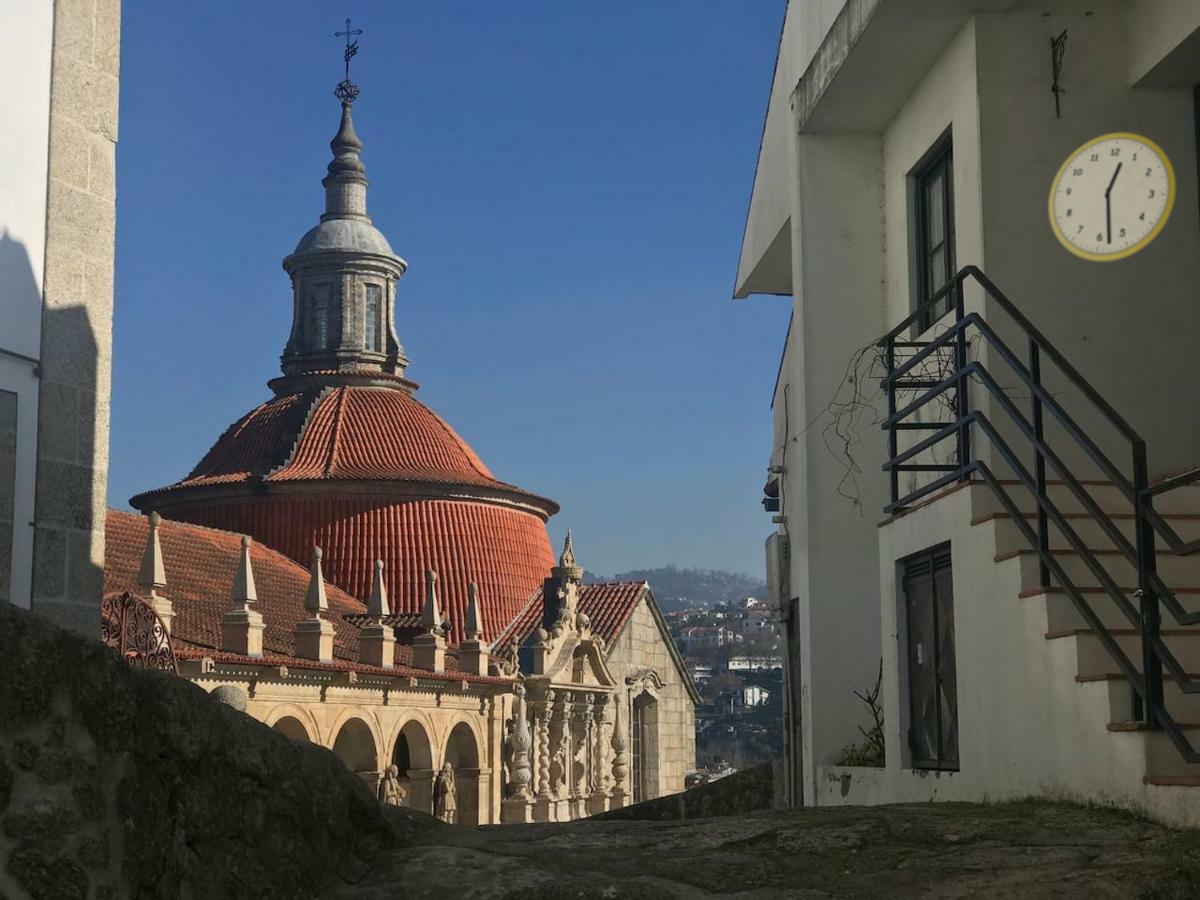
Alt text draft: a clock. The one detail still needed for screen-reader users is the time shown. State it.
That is 12:28
